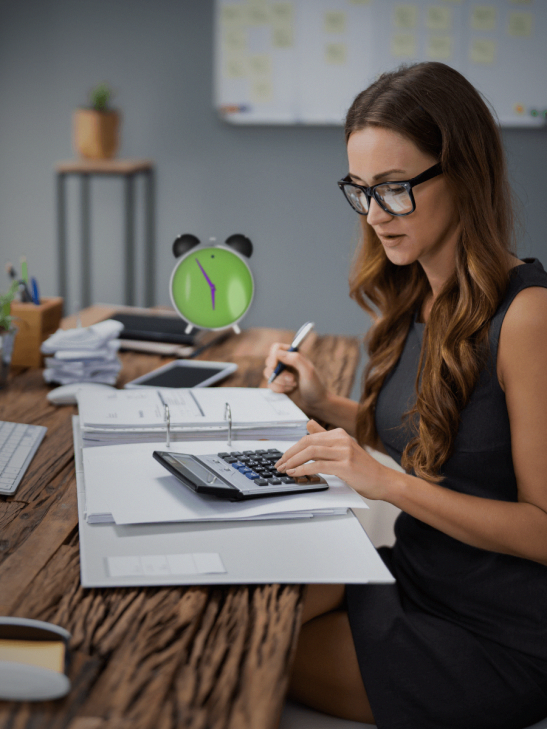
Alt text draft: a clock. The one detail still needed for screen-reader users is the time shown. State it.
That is 5:55
